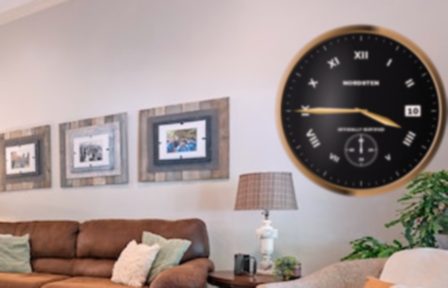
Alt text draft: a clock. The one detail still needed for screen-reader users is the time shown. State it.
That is 3:45
